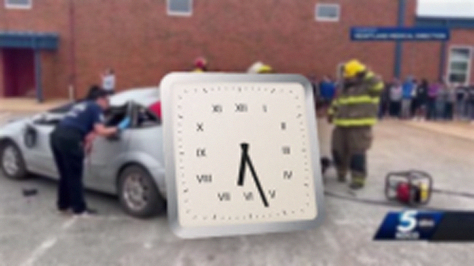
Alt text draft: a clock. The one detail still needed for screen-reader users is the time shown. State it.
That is 6:27
